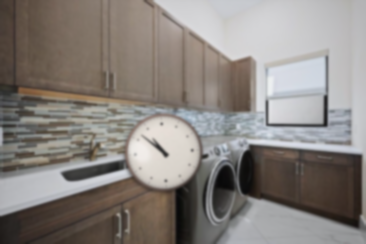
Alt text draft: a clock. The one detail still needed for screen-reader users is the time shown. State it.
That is 10:52
